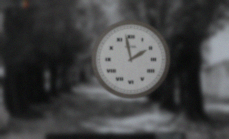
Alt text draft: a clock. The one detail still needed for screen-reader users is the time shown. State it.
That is 1:58
